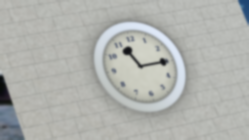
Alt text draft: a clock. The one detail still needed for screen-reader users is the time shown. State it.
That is 11:15
